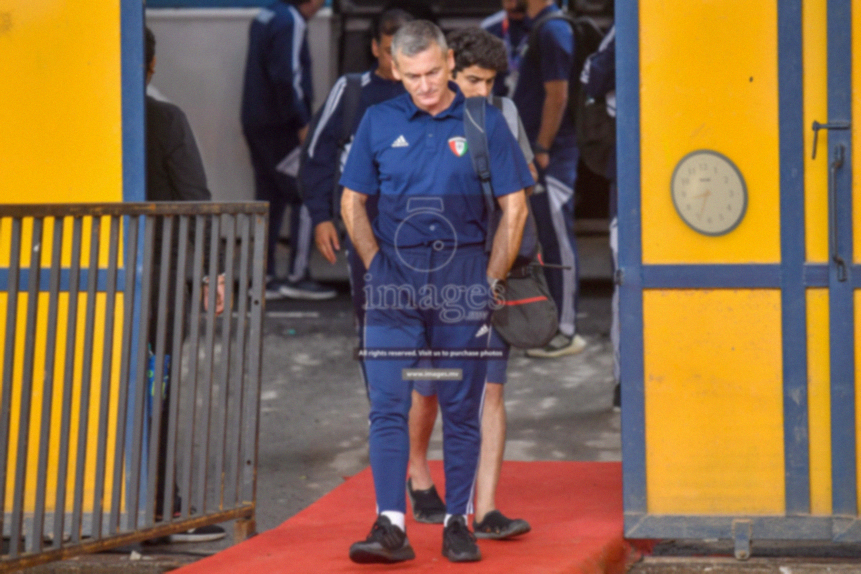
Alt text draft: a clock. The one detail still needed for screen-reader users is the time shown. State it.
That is 8:34
